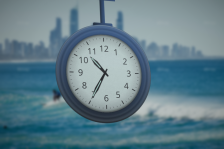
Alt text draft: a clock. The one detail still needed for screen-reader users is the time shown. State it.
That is 10:35
